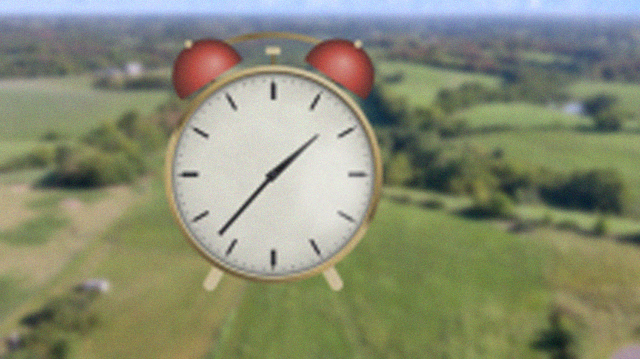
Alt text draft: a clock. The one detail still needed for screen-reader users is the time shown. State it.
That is 1:37
